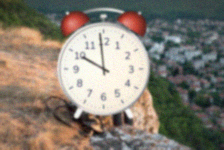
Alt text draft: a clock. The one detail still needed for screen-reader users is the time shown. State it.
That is 9:59
